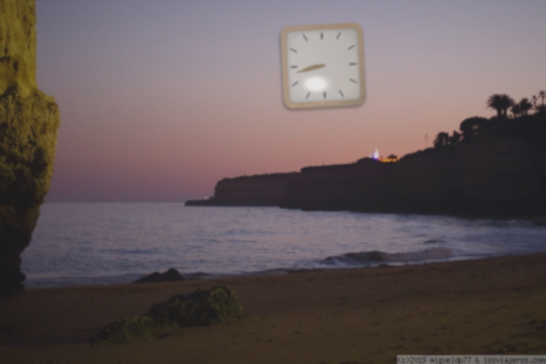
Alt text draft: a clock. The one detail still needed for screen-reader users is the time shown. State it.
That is 8:43
